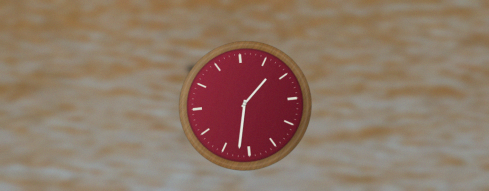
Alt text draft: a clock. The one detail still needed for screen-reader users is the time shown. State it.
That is 1:32
